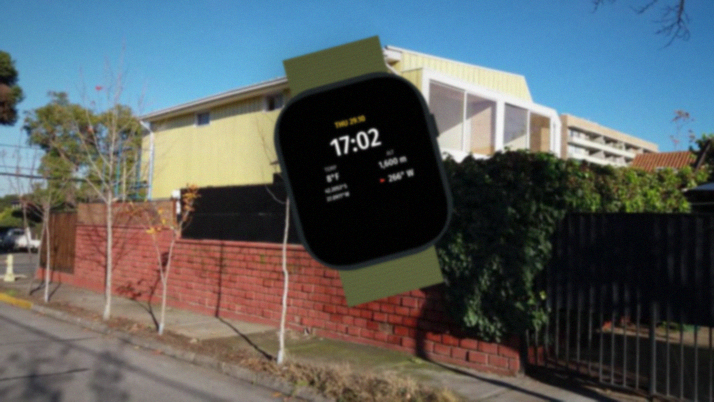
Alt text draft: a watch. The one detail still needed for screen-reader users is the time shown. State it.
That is 17:02
